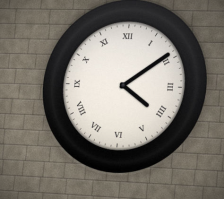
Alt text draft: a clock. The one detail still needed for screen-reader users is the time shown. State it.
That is 4:09
